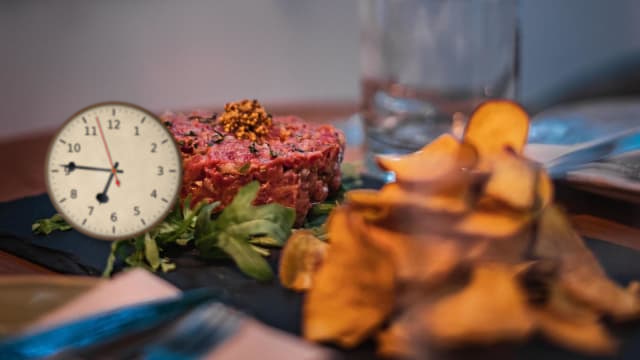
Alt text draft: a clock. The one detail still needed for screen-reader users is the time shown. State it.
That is 6:45:57
